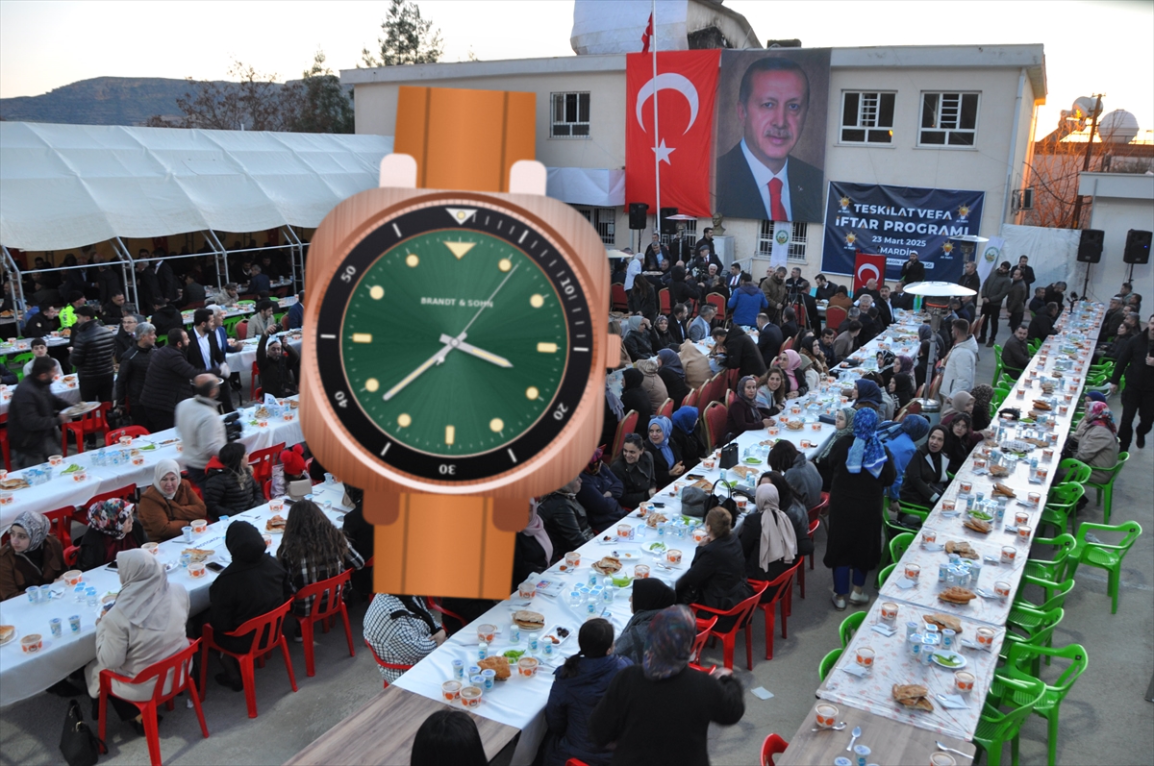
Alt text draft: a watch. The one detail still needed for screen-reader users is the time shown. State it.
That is 3:38:06
